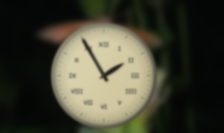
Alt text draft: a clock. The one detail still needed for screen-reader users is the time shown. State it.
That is 1:55
